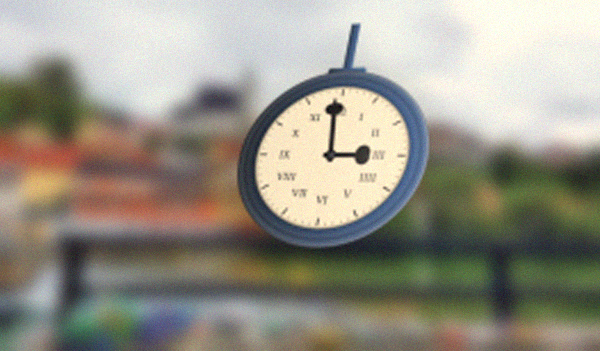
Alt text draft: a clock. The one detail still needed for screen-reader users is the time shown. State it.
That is 2:59
